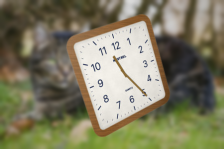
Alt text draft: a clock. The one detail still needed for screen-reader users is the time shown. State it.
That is 11:25
